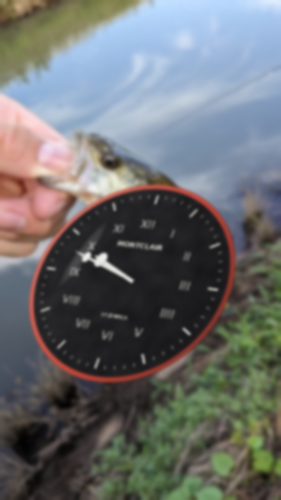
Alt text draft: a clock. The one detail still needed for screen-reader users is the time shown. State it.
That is 9:48
